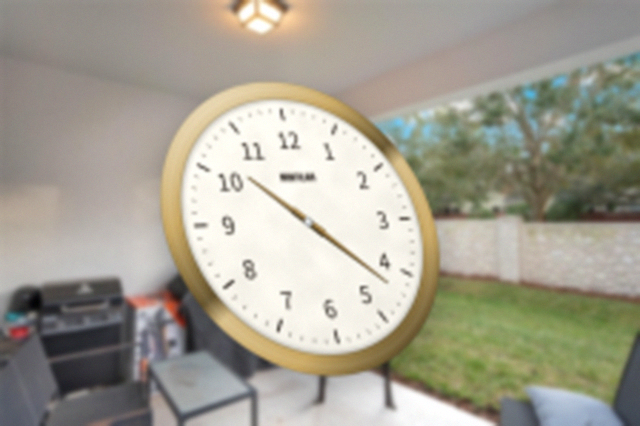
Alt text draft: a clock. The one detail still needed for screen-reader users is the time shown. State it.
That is 10:22
